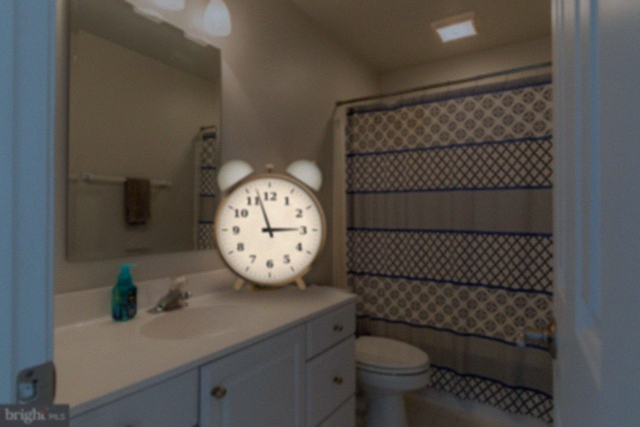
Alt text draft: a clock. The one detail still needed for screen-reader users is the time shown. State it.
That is 2:57
